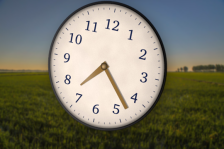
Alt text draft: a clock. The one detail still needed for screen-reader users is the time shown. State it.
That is 7:23
